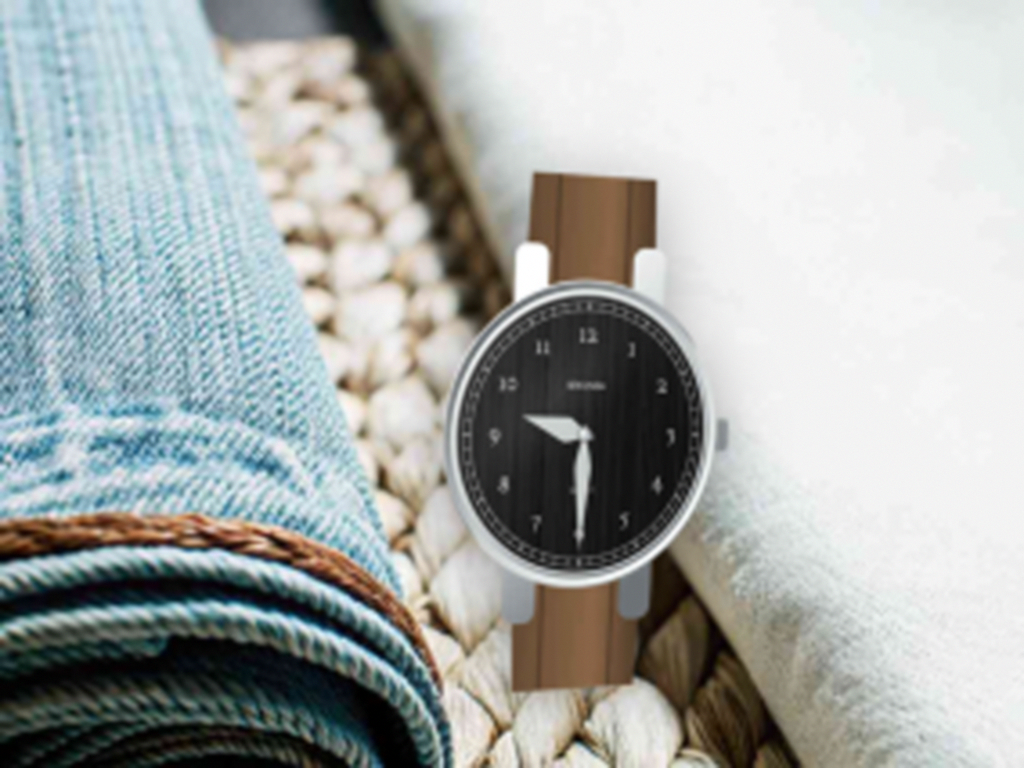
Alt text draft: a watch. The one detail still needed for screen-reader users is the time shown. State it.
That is 9:30
